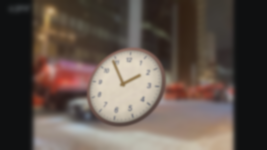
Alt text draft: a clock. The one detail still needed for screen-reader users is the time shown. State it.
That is 1:54
